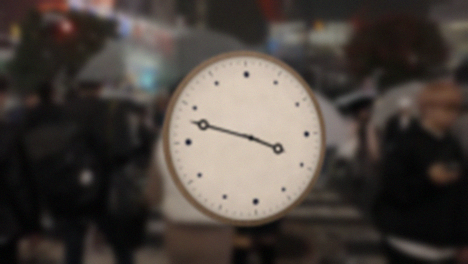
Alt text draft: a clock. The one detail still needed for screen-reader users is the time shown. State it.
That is 3:48
